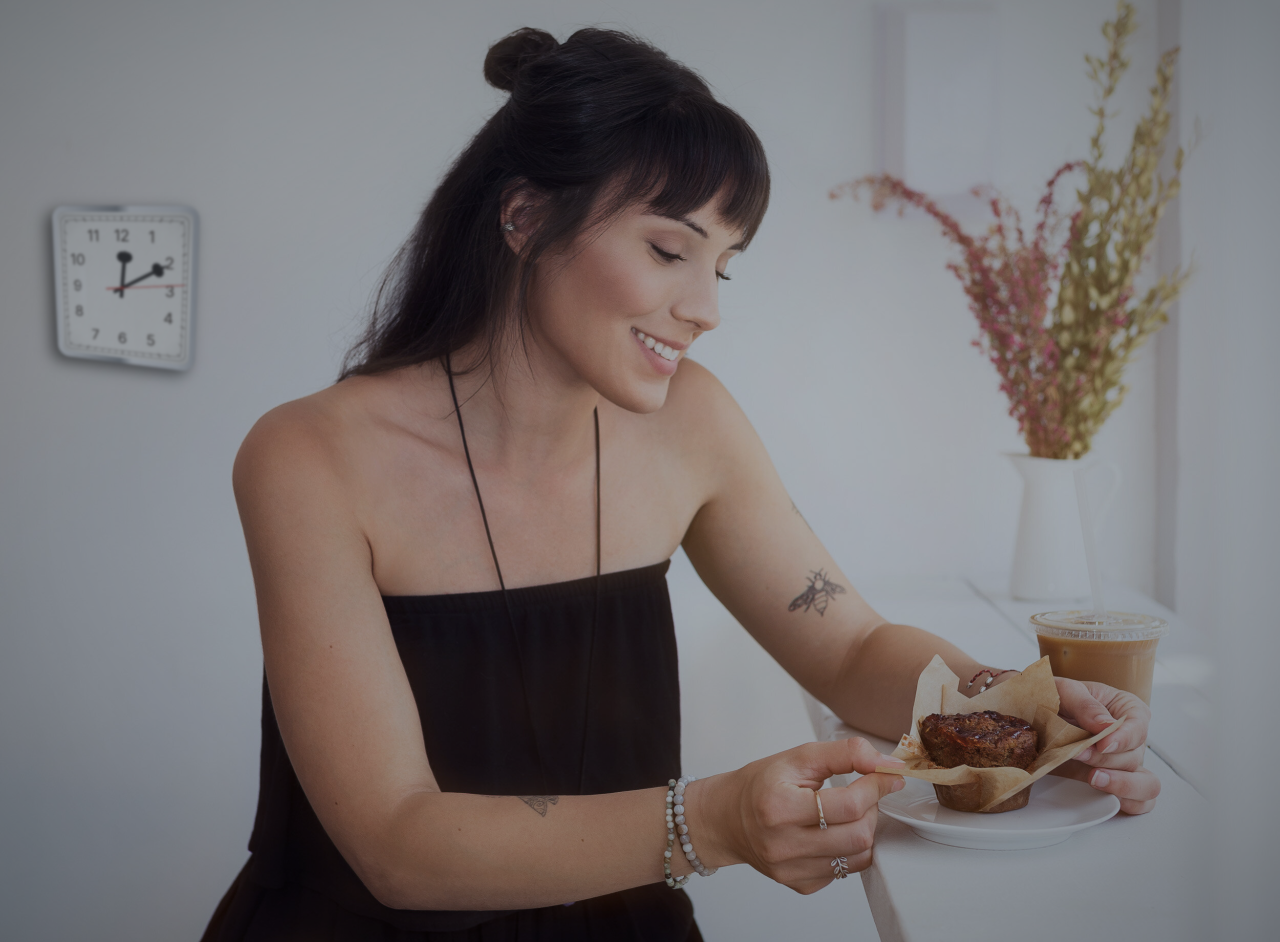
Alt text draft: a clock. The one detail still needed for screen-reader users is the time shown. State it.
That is 12:10:14
